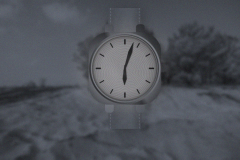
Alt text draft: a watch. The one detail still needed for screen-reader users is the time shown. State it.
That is 6:03
